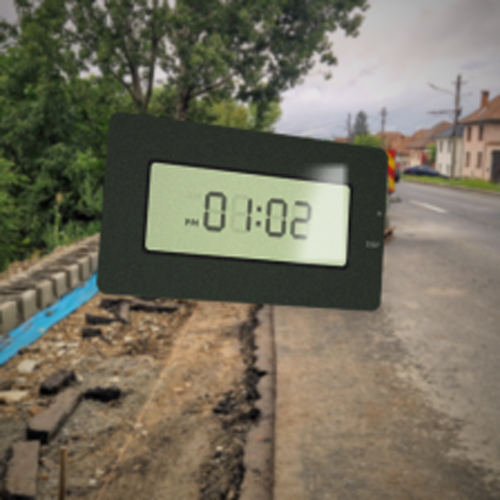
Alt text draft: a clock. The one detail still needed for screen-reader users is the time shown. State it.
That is 1:02
